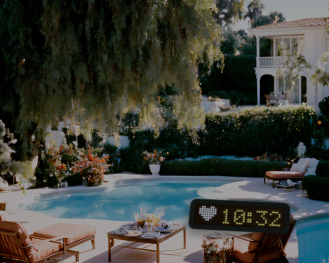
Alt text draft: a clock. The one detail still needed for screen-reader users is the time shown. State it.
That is 10:32
